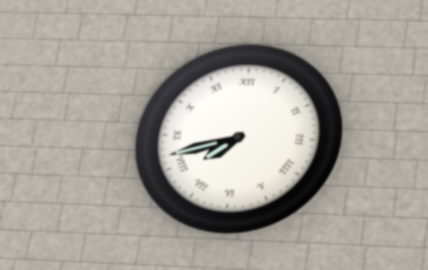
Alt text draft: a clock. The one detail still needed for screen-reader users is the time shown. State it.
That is 7:42
